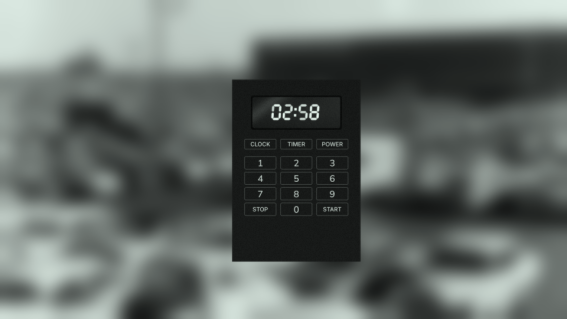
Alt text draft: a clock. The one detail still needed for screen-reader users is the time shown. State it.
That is 2:58
